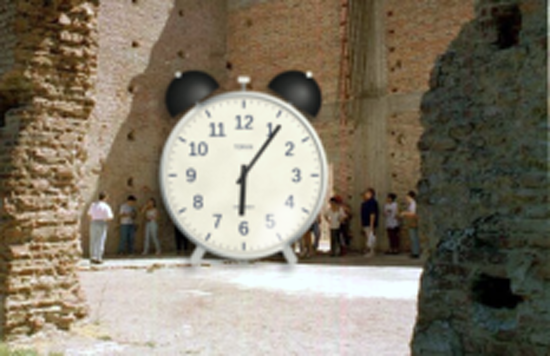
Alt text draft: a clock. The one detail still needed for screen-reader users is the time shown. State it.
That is 6:06
